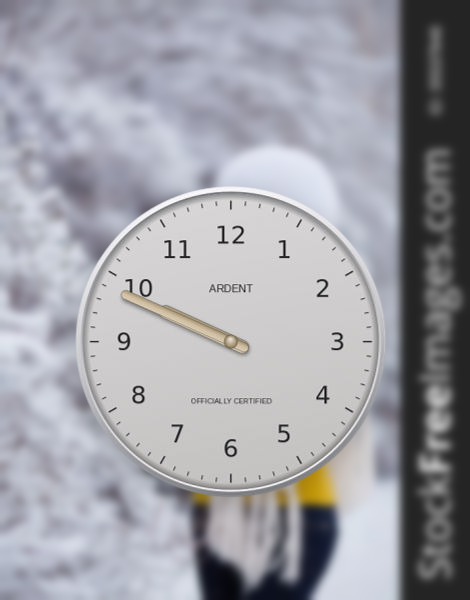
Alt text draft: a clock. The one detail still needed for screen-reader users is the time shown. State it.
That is 9:49
